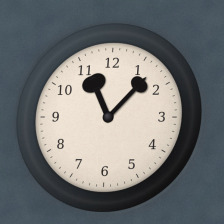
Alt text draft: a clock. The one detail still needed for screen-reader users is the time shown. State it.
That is 11:07
